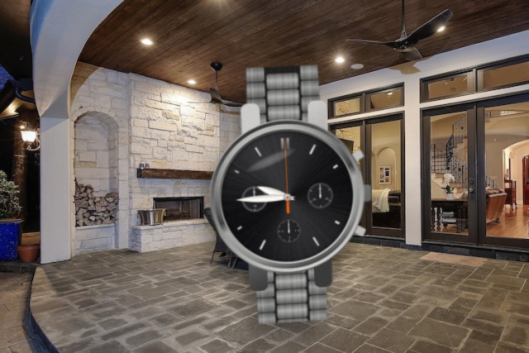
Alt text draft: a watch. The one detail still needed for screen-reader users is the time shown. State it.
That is 9:45
